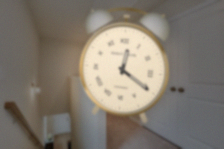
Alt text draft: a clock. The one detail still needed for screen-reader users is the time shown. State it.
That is 12:20
